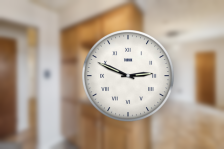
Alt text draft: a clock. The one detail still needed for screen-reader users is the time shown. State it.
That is 2:49
